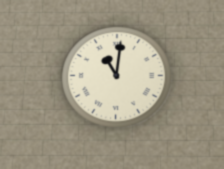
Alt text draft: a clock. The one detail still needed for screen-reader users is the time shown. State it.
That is 11:01
